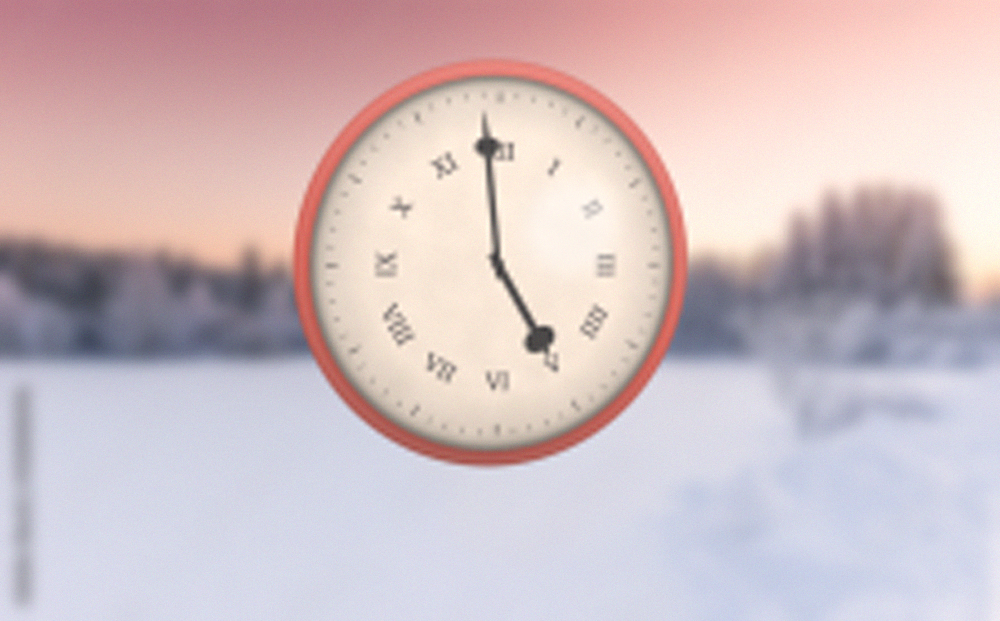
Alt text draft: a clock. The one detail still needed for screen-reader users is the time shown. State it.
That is 4:59
